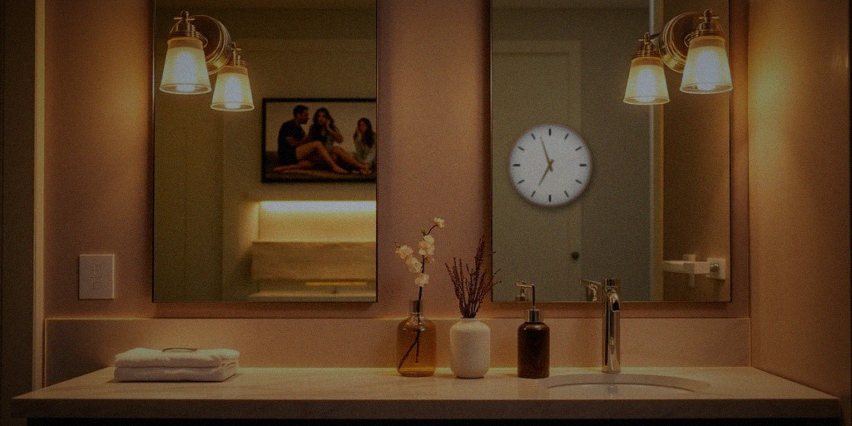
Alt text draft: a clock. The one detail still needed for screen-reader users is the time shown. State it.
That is 6:57
